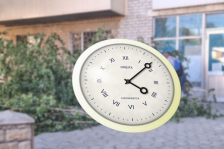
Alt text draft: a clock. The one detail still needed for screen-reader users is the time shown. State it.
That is 4:08
